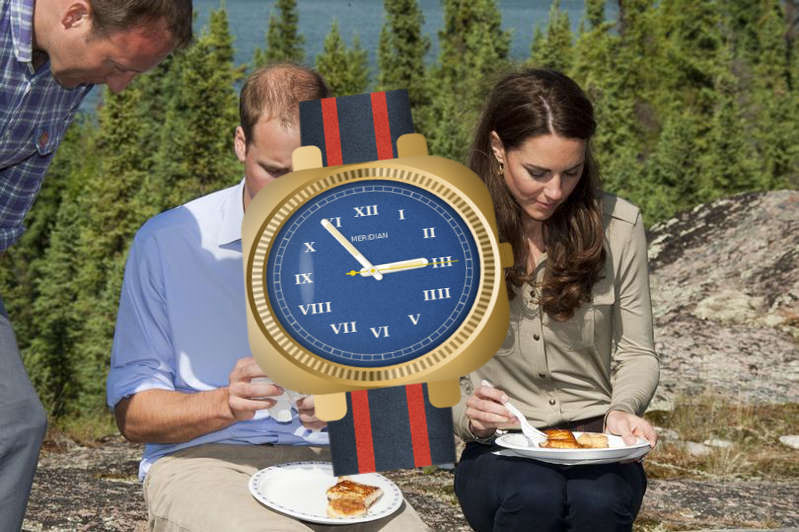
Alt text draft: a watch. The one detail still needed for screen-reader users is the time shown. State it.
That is 2:54:15
